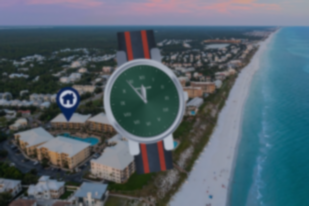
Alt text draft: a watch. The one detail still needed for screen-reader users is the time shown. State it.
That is 11:54
